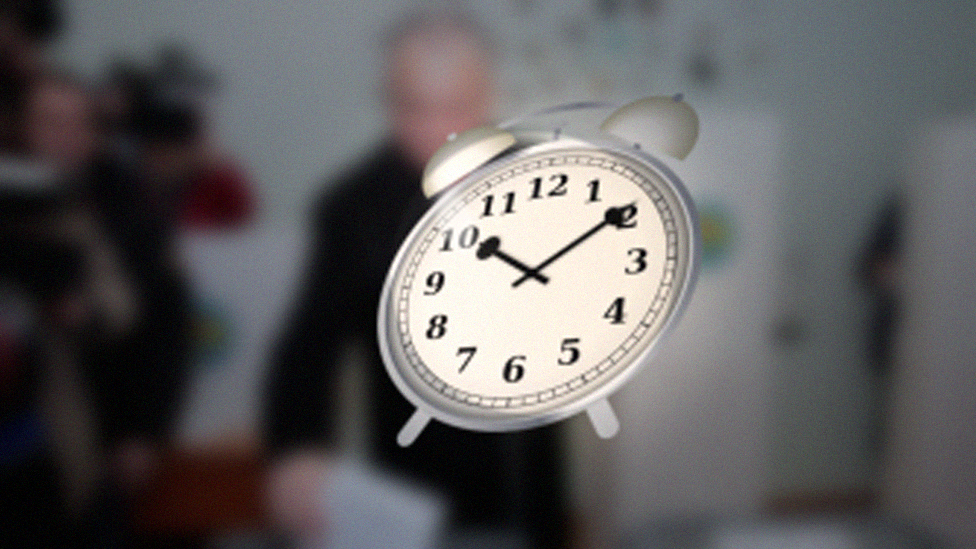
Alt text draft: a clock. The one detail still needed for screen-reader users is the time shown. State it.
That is 10:09
